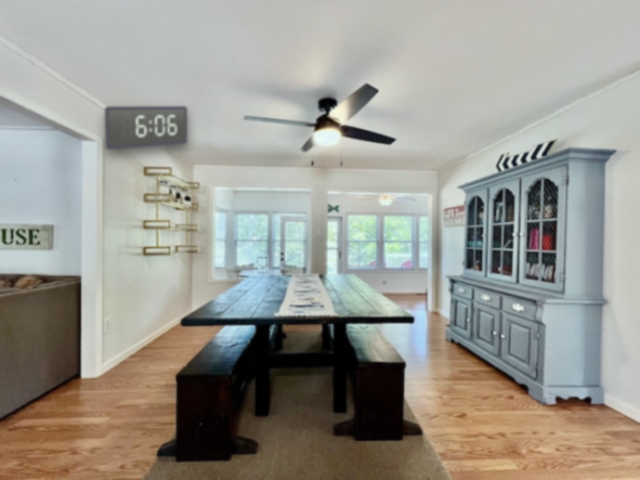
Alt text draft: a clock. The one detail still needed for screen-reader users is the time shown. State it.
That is 6:06
